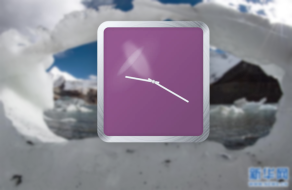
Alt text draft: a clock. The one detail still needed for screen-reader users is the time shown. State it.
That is 9:20
